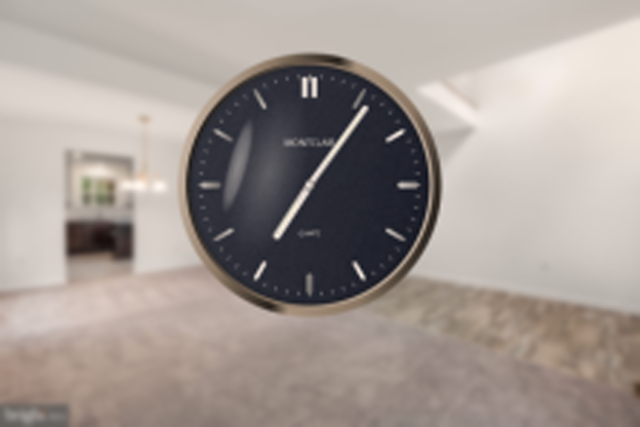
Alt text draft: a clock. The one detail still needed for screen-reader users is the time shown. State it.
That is 7:06
